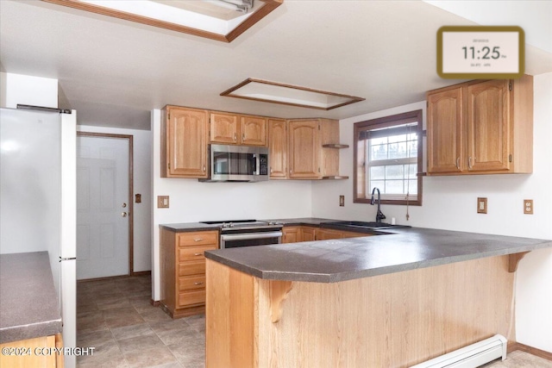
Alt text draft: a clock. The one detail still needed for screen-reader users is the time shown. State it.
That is 11:25
